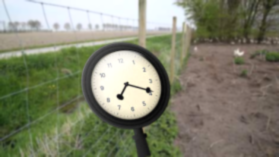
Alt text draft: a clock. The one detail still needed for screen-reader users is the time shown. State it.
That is 7:19
